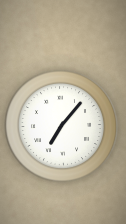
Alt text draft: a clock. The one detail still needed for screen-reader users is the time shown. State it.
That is 7:07
